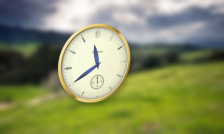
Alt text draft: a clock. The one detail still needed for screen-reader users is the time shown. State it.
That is 11:40
